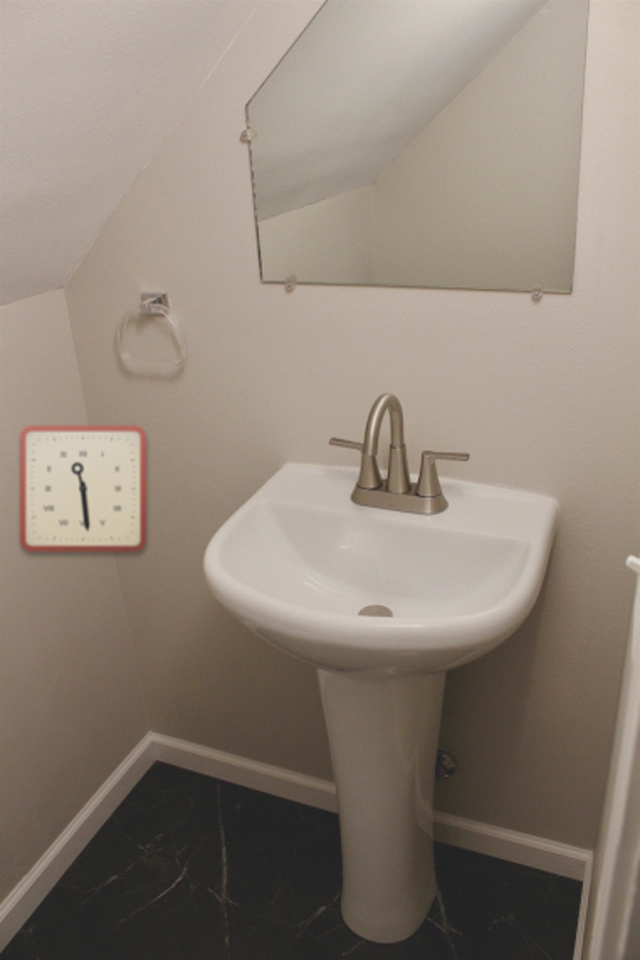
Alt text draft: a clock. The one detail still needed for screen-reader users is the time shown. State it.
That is 11:29
